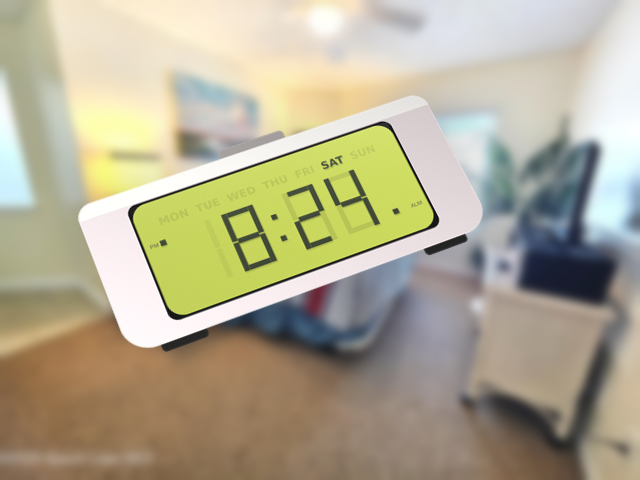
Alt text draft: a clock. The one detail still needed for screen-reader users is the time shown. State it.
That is 8:24
